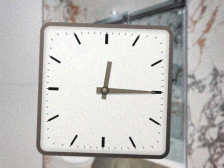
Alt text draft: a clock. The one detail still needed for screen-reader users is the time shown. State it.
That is 12:15
